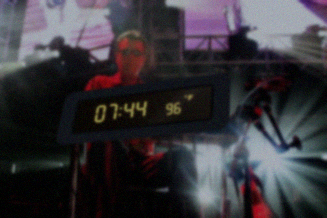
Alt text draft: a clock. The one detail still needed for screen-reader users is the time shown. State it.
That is 7:44
